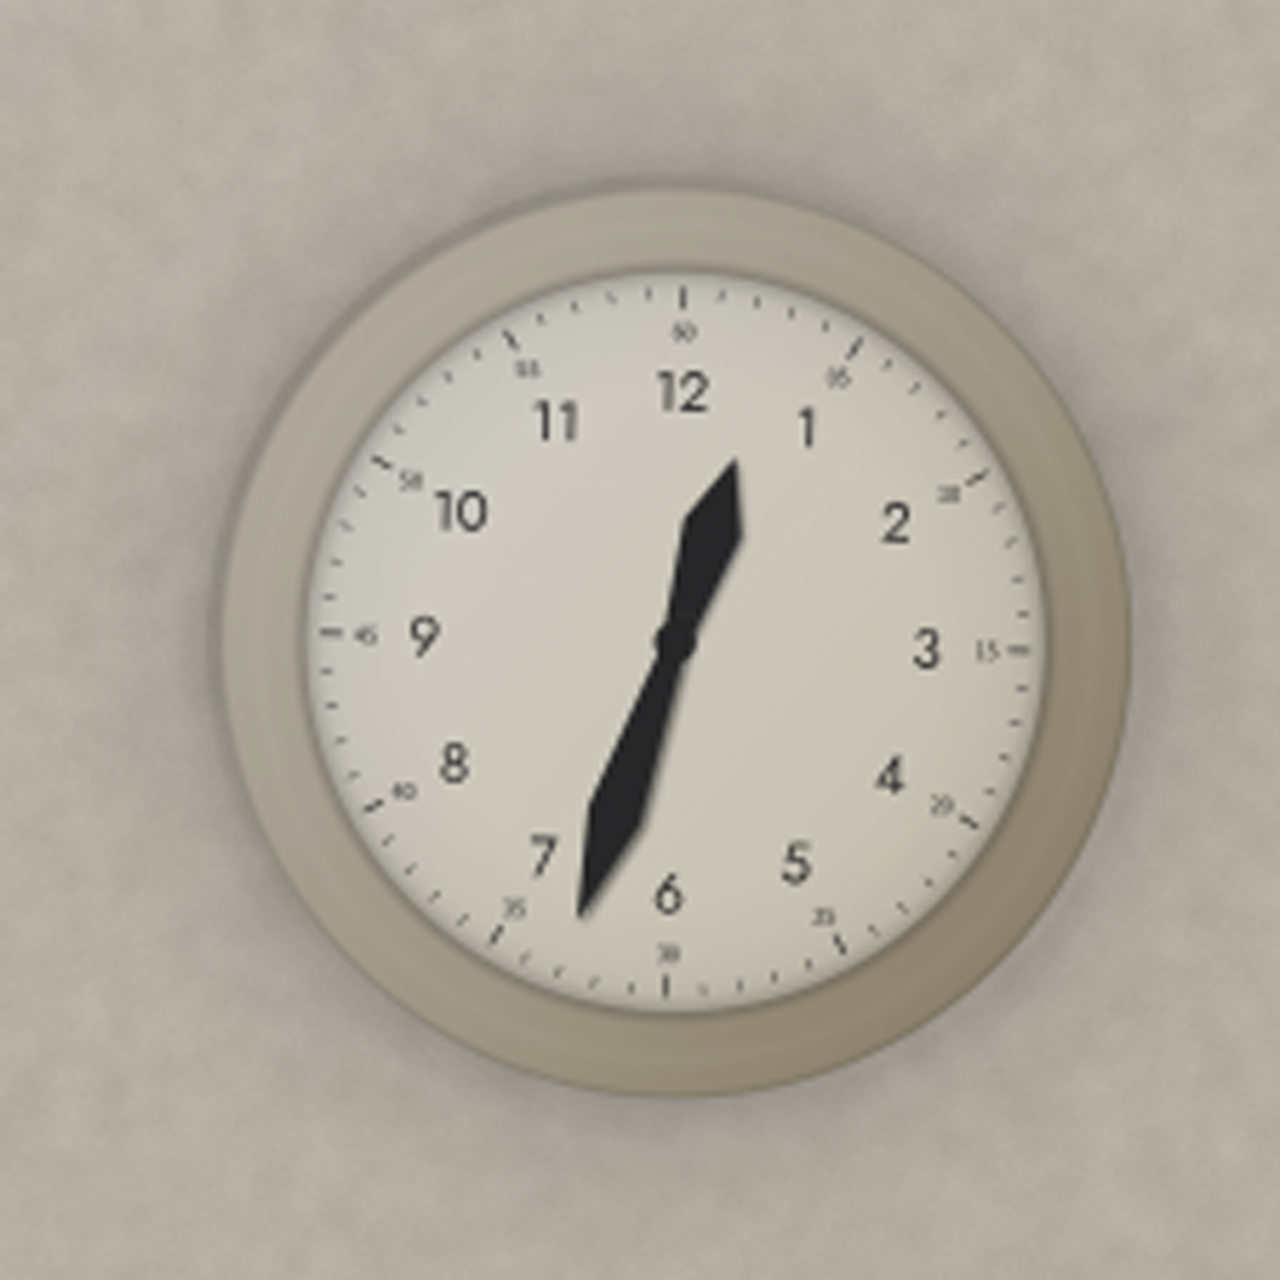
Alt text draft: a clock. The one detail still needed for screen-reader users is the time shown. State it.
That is 12:33
